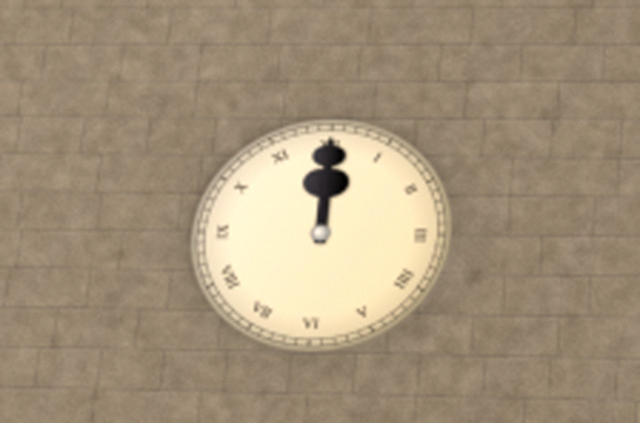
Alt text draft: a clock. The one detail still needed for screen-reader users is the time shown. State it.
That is 12:00
